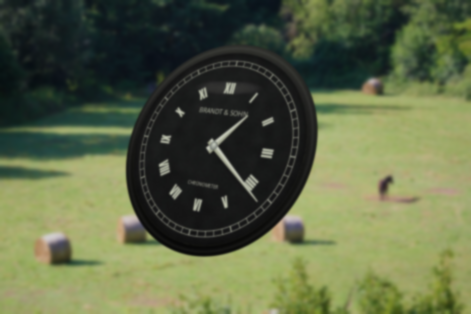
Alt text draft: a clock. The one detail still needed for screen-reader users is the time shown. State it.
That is 1:21
